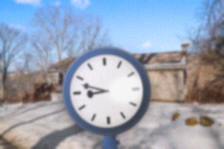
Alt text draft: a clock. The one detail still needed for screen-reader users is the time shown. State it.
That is 8:48
